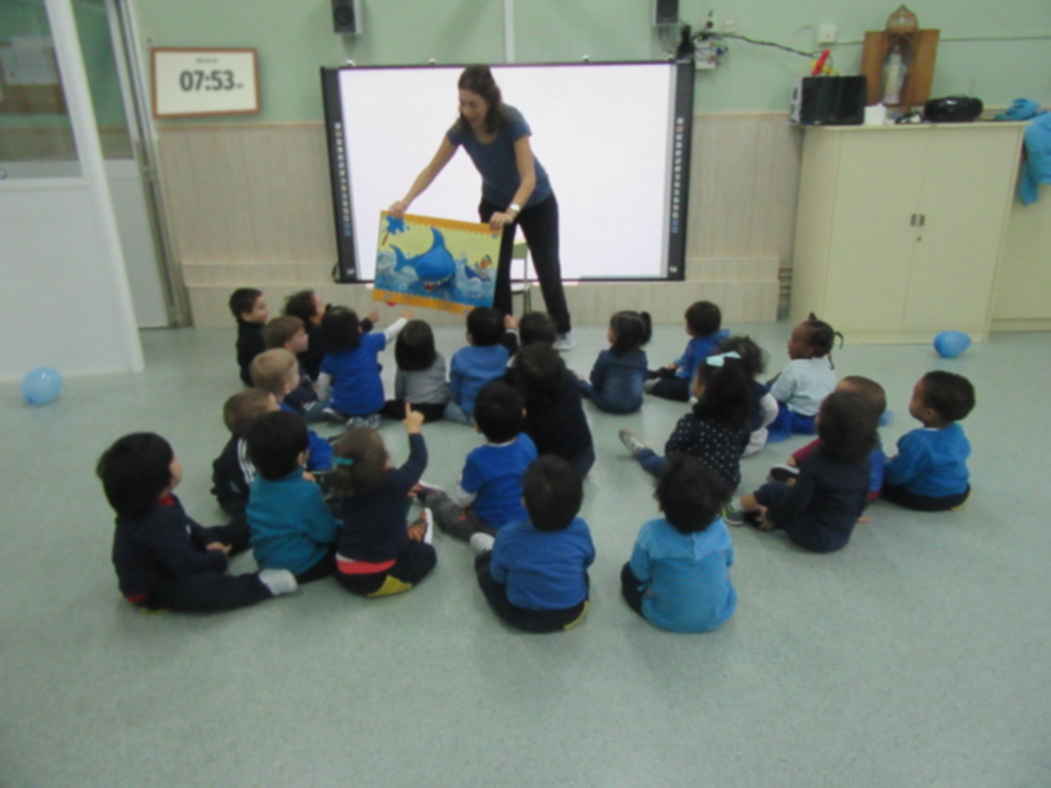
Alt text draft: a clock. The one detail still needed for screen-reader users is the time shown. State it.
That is 7:53
